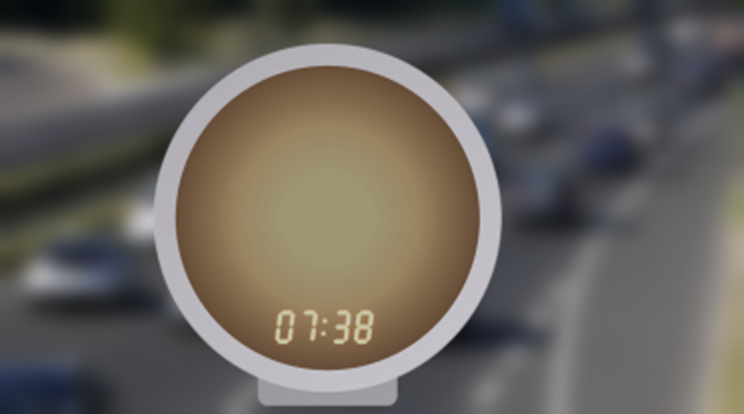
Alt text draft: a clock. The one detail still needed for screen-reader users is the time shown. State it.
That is 7:38
